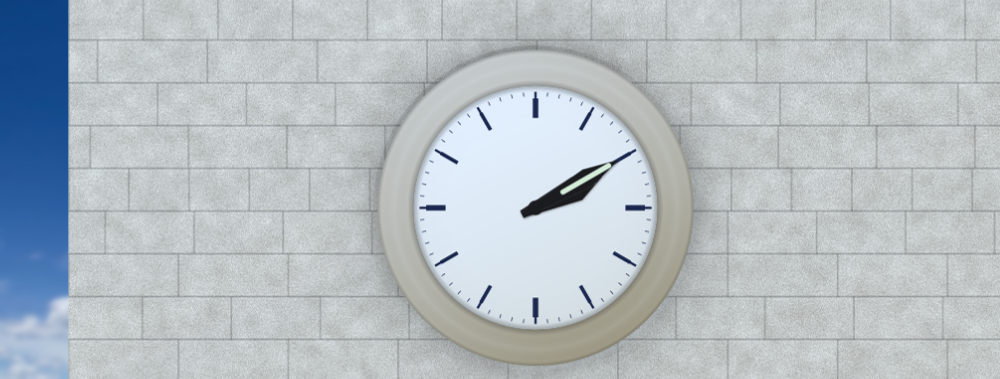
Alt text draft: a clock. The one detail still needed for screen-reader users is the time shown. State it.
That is 2:10
